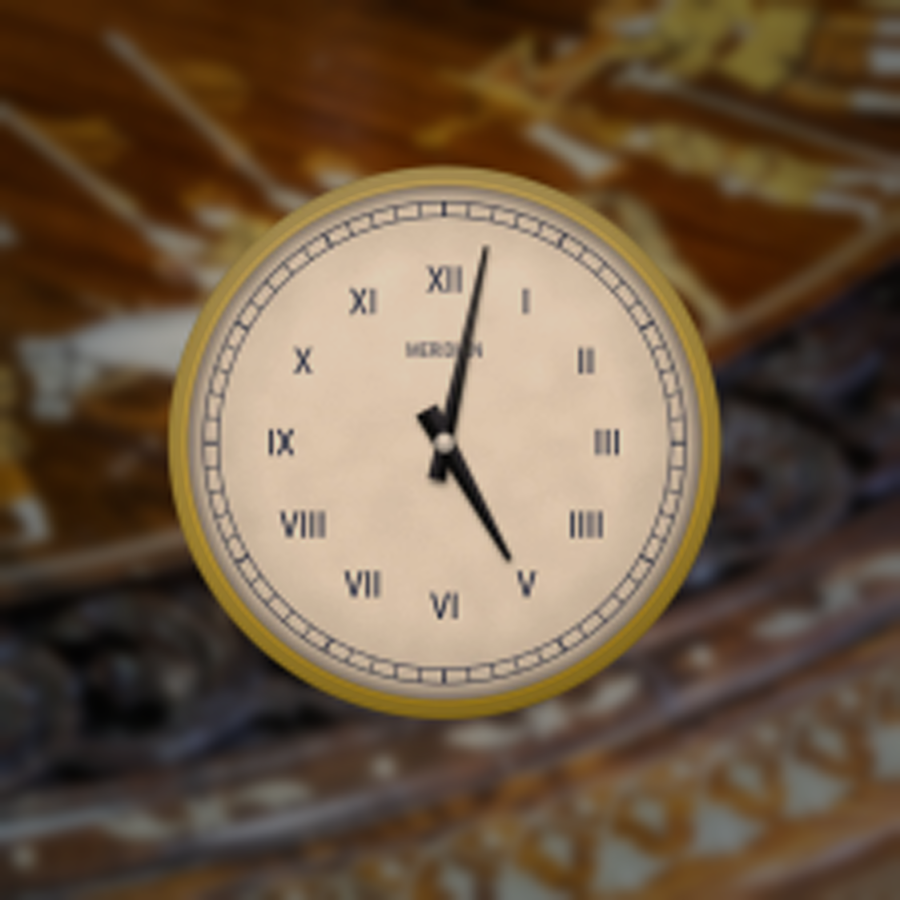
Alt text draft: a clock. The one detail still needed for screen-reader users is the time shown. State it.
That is 5:02
